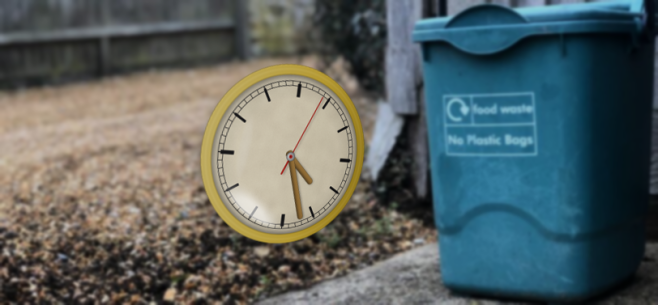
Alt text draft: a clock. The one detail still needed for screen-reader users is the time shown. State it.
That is 4:27:04
